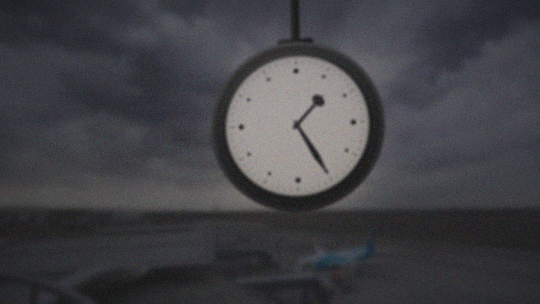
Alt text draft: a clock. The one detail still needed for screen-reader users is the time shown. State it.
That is 1:25
